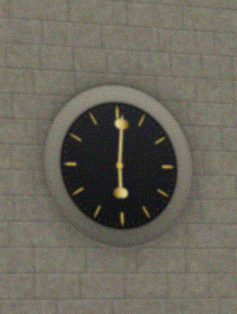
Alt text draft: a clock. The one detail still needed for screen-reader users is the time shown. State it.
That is 6:01
